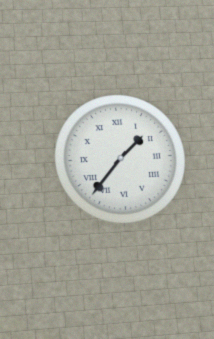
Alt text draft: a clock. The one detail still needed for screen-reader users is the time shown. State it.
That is 1:37
